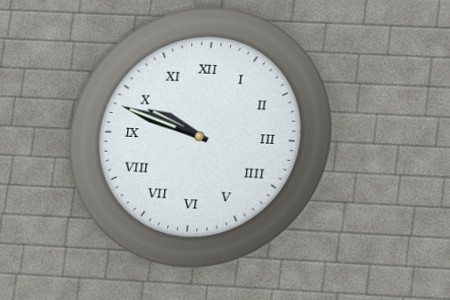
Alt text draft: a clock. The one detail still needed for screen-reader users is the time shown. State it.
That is 9:48
